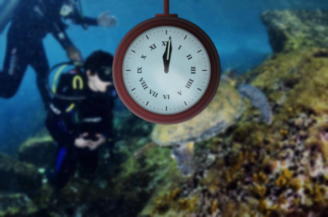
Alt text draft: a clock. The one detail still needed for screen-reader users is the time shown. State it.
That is 12:01
